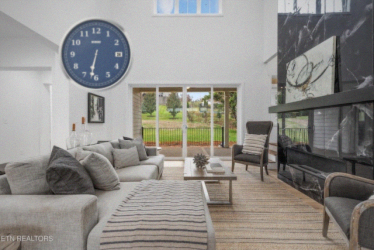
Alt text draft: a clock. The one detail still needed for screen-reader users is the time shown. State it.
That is 6:32
